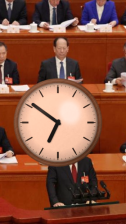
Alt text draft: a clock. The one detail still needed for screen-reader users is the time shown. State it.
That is 6:51
